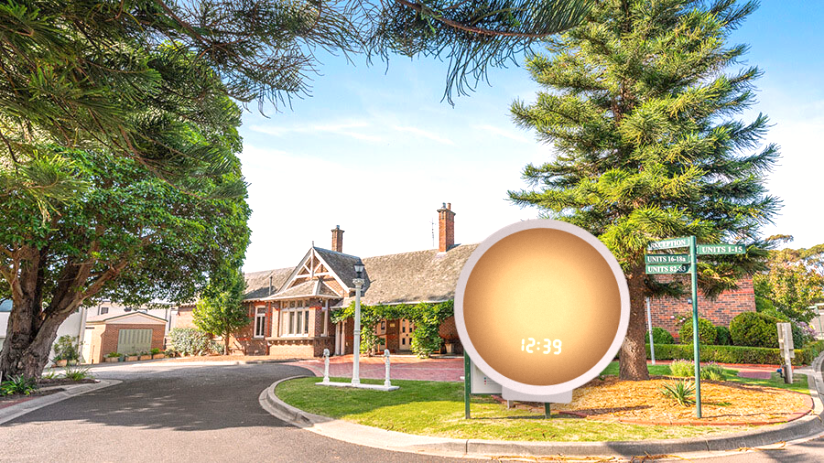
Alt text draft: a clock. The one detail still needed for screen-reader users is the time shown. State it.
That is 12:39
